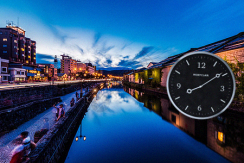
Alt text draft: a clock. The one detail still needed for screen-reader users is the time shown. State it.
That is 8:09
